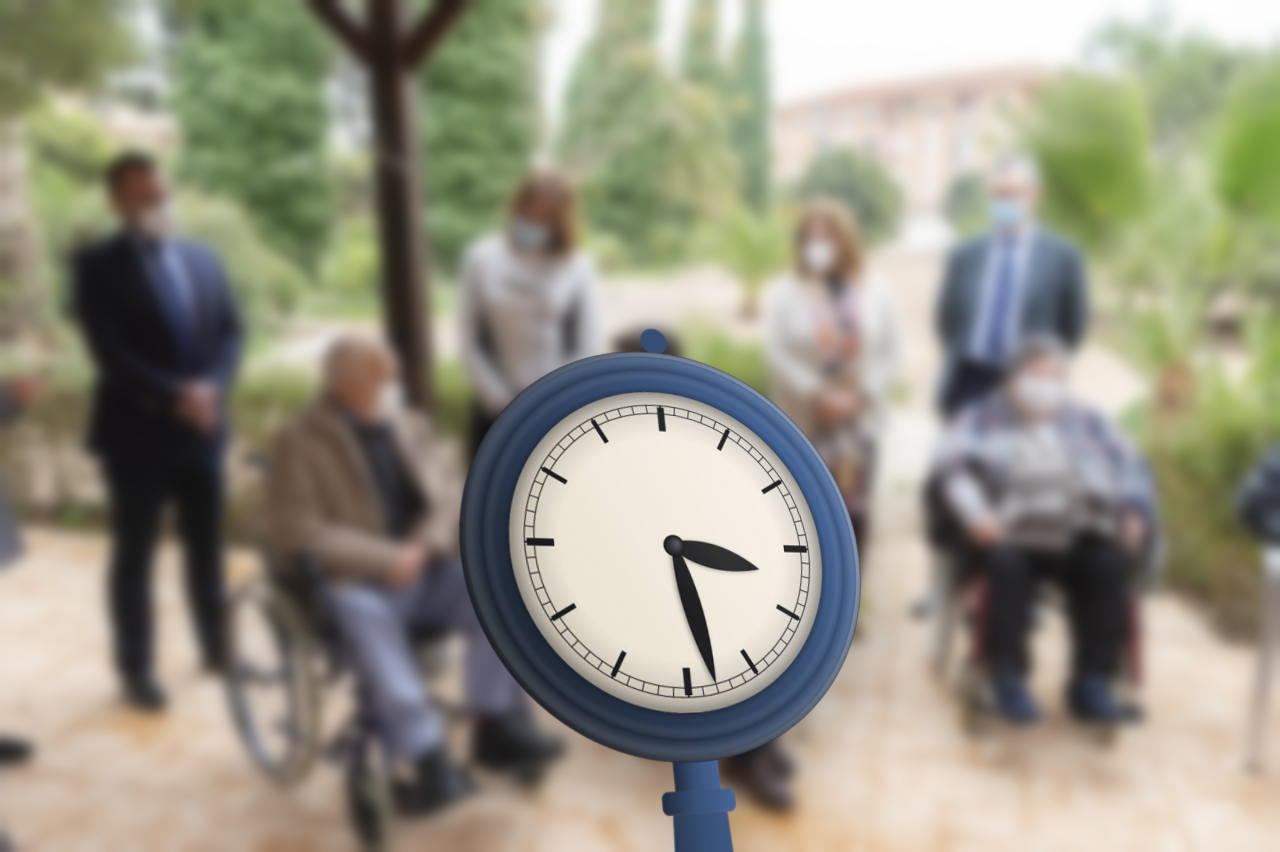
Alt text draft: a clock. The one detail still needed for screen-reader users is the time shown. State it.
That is 3:28
